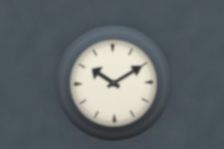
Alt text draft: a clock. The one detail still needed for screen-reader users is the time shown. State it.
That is 10:10
